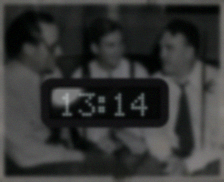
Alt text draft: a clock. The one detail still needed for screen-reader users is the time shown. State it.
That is 13:14
